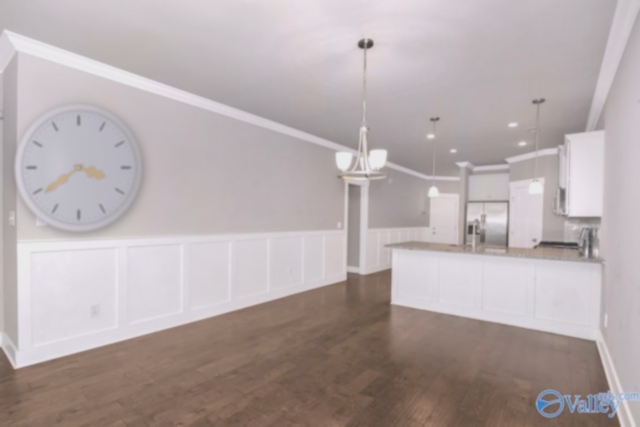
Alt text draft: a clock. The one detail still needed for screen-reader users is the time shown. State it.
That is 3:39
